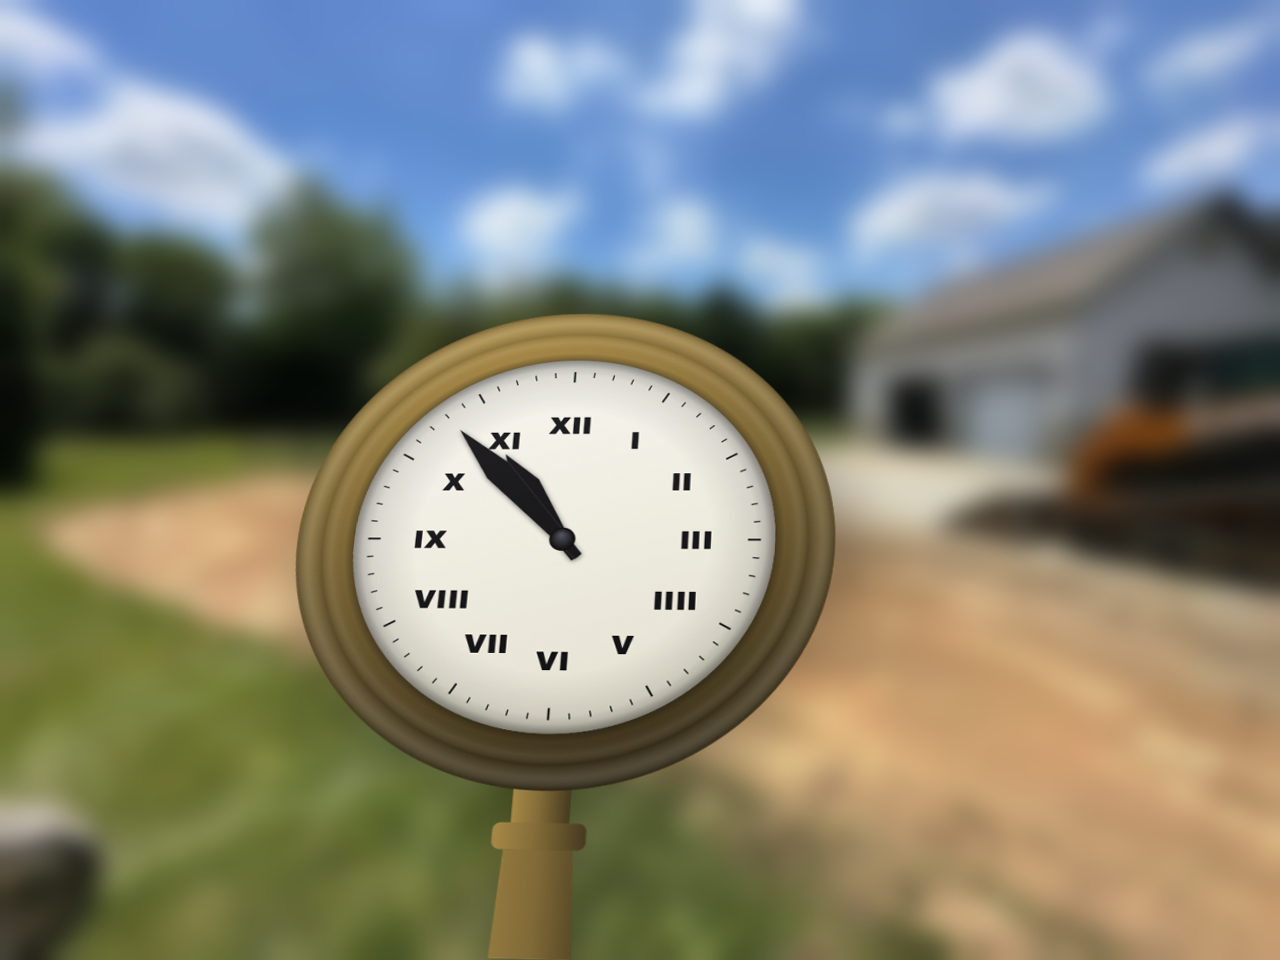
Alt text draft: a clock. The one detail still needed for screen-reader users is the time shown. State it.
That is 10:53
